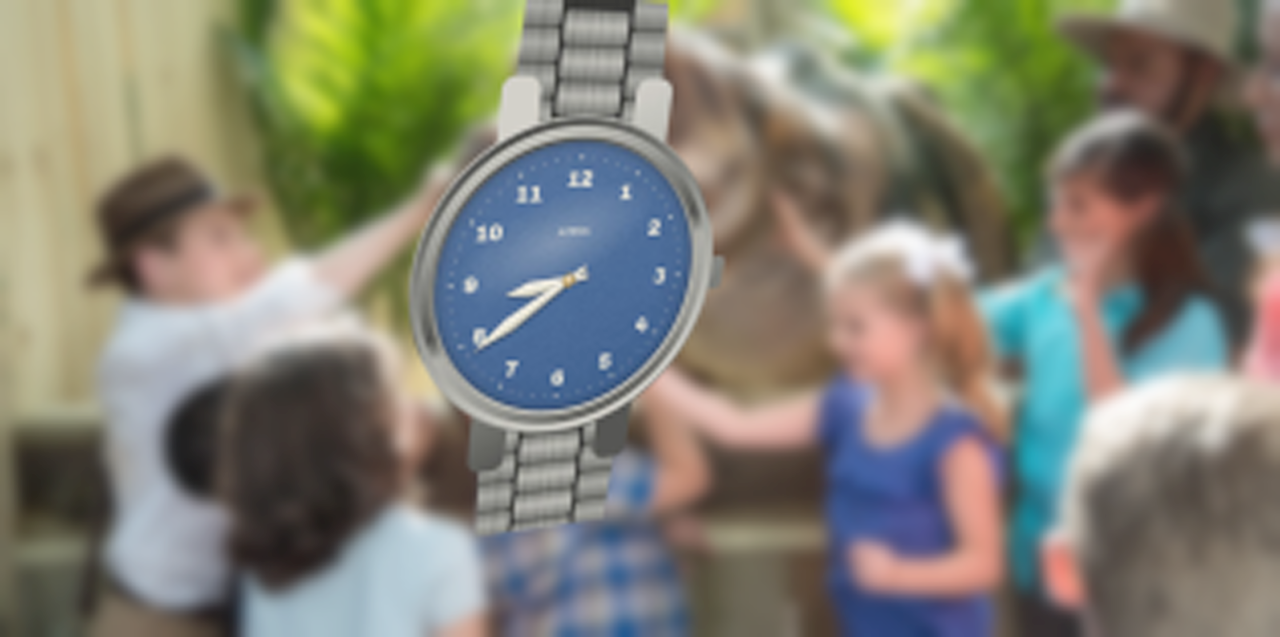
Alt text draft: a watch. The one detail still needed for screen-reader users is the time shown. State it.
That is 8:39
